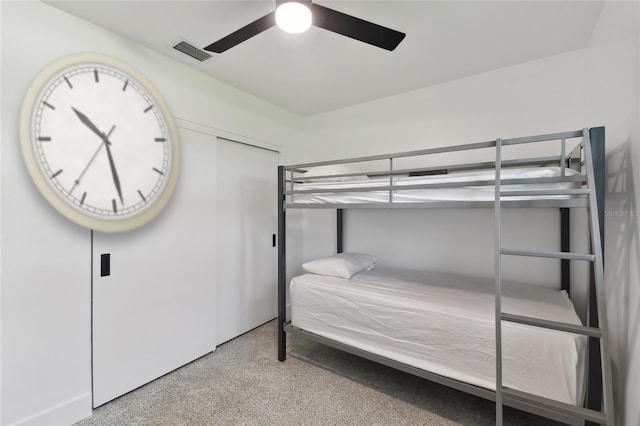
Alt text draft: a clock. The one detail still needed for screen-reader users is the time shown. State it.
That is 10:28:37
